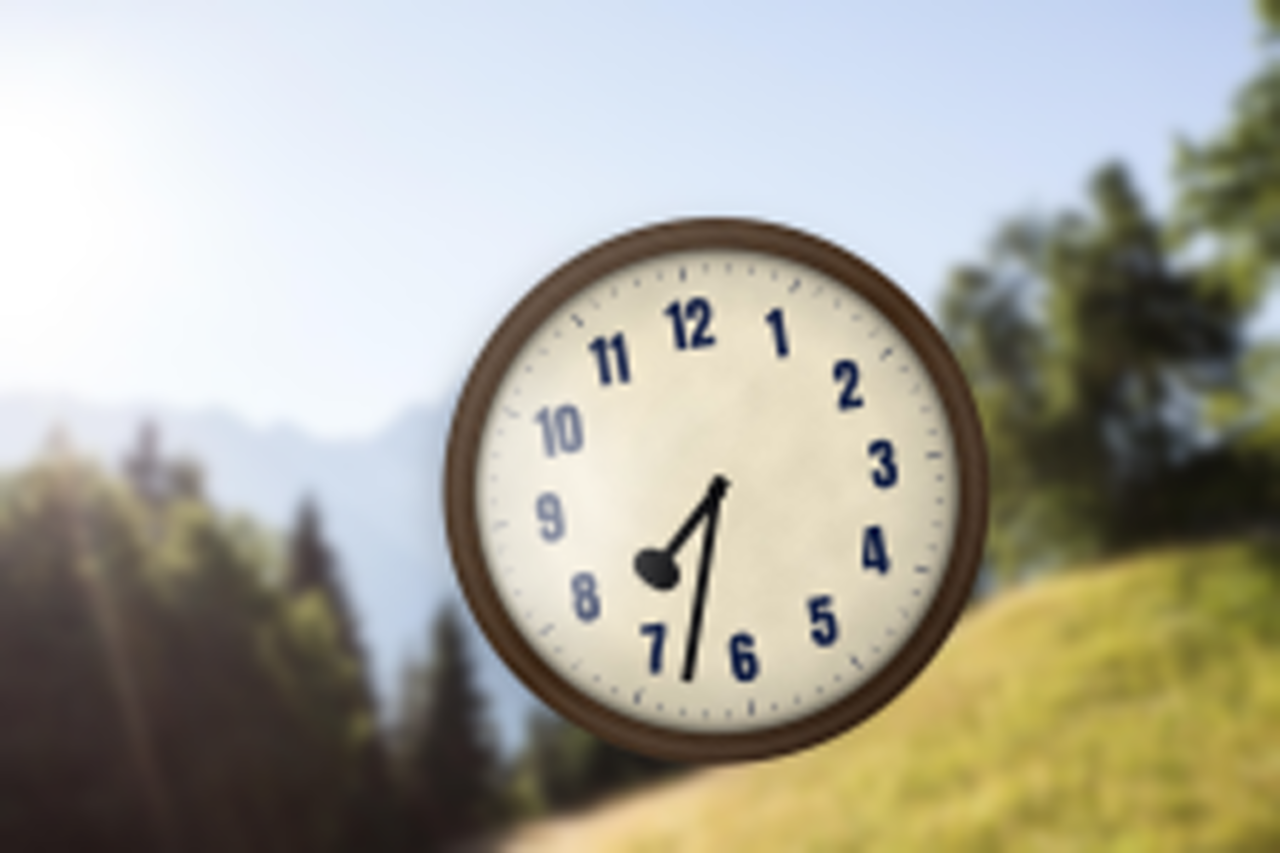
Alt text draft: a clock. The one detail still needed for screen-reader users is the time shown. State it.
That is 7:33
